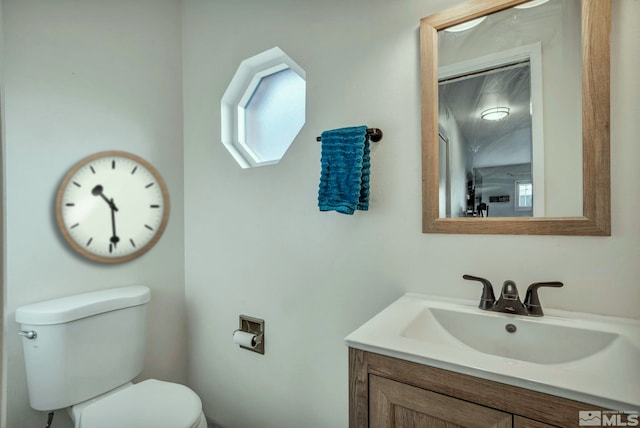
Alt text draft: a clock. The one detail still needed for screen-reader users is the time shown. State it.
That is 10:29
